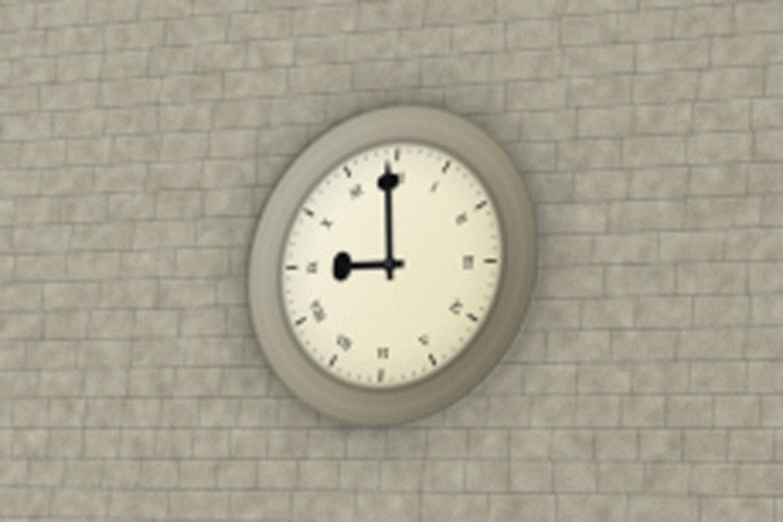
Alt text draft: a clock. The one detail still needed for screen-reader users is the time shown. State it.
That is 8:59
